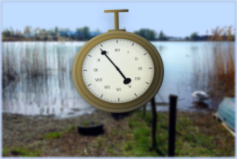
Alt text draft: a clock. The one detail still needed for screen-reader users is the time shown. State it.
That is 4:54
